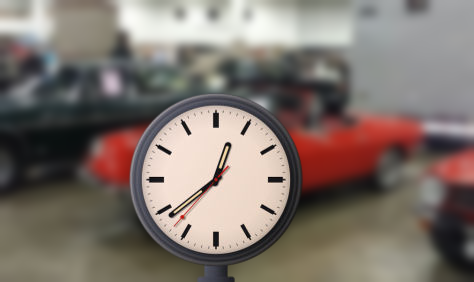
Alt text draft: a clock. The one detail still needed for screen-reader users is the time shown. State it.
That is 12:38:37
